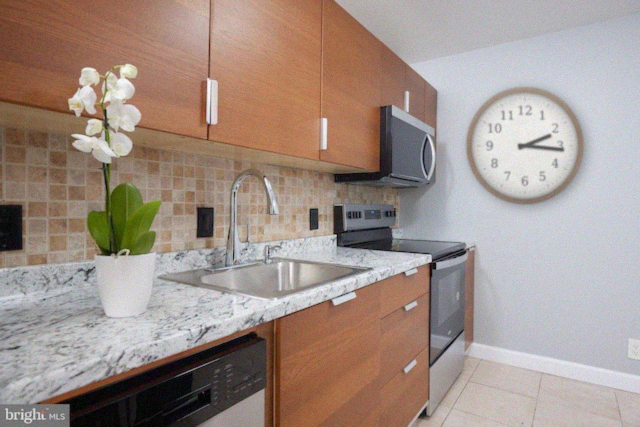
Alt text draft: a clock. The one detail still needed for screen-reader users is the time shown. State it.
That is 2:16
